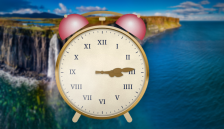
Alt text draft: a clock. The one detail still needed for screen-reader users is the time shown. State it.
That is 3:14
